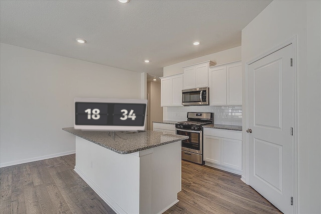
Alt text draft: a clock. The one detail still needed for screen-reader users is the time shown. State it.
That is 18:34
